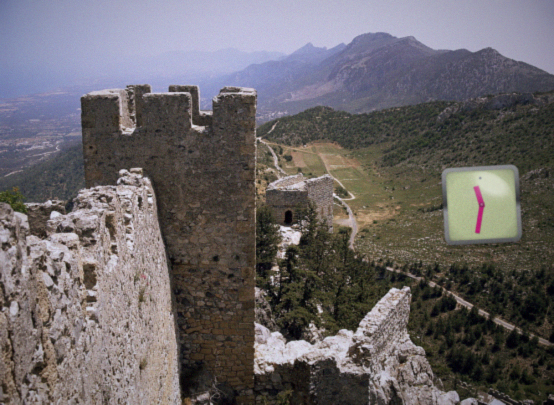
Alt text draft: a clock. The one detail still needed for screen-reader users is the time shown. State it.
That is 11:32
